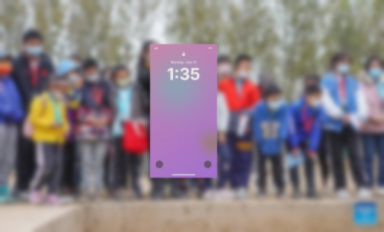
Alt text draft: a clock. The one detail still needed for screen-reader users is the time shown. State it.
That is 1:35
